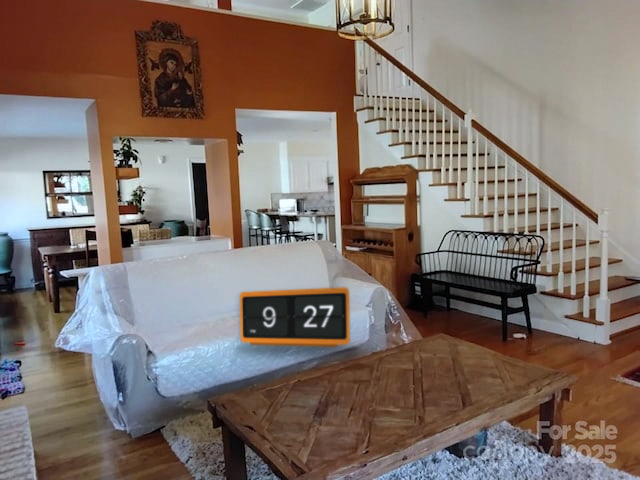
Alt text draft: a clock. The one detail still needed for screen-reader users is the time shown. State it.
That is 9:27
